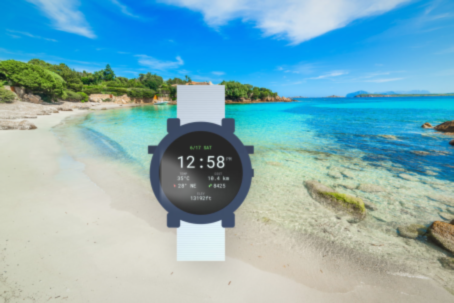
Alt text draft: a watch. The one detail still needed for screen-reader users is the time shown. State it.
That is 12:58
